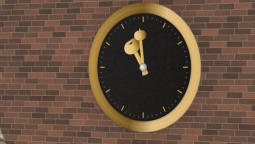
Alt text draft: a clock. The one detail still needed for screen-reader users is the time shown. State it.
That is 10:59
